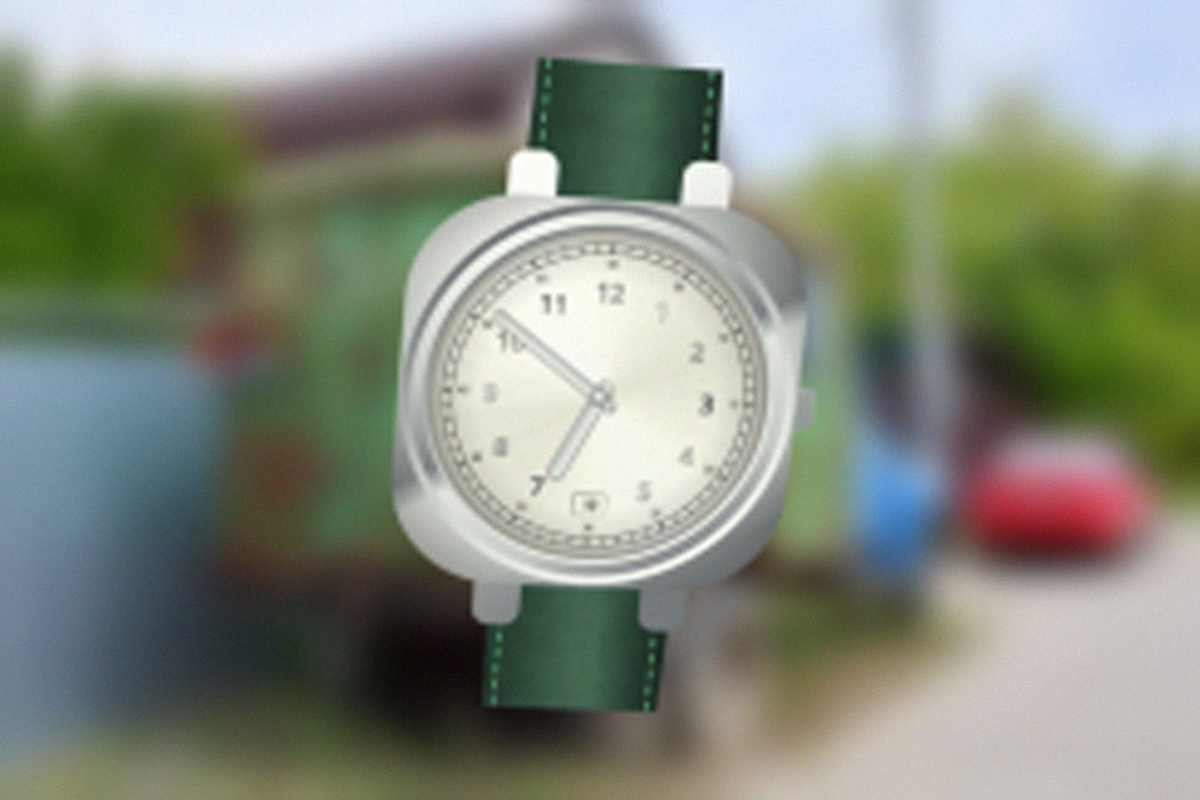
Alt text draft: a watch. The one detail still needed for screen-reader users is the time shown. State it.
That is 6:51
